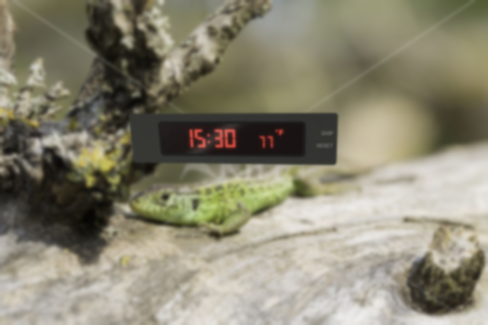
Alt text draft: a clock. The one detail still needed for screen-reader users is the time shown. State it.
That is 15:30
